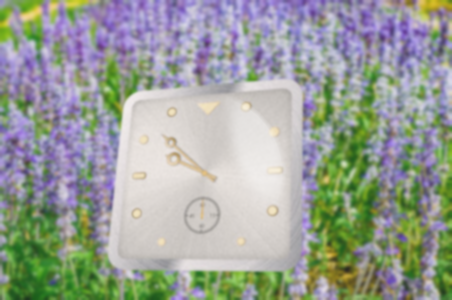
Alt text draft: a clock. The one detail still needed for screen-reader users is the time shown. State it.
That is 9:52
